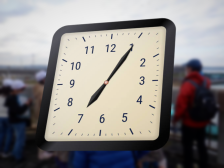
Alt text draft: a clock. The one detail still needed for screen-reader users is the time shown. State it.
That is 7:05
